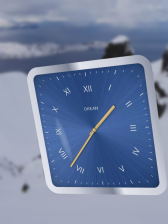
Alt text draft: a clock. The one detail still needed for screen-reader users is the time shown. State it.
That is 1:37
